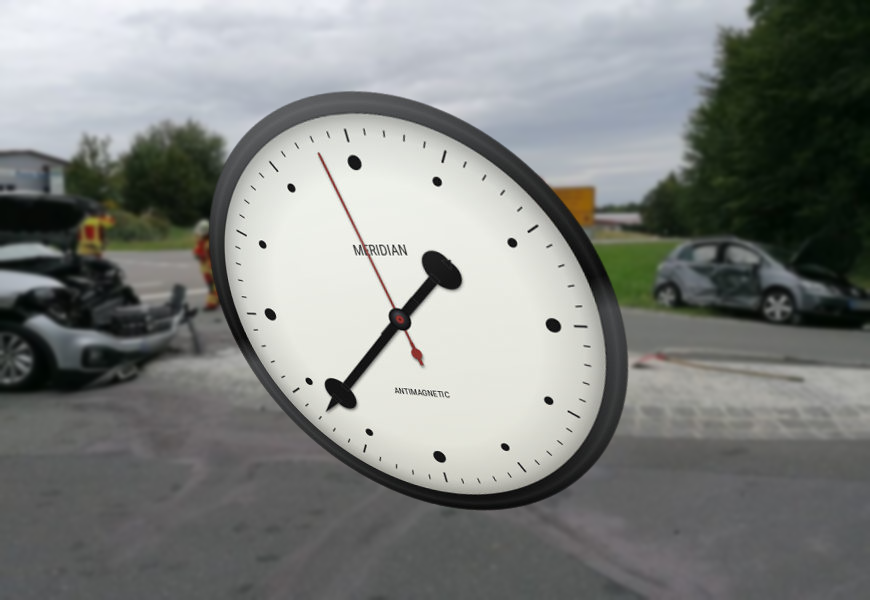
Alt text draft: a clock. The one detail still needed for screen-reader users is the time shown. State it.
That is 1:37:58
